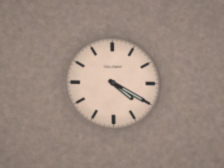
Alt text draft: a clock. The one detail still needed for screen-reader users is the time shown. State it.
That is 4:20
